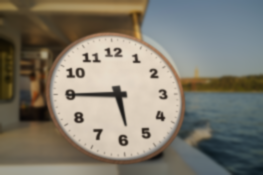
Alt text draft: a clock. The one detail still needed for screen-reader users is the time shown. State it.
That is 5:45
